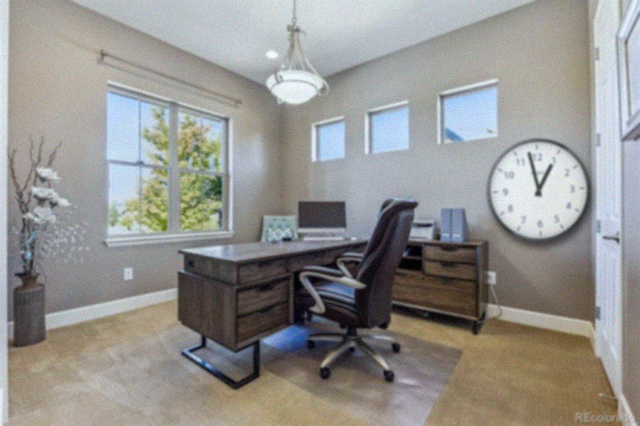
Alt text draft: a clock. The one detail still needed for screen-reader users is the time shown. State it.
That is 12:58
